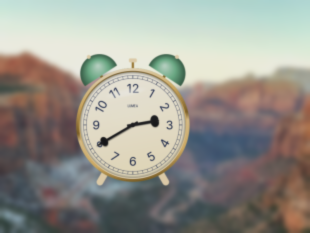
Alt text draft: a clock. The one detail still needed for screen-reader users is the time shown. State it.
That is 2:40
